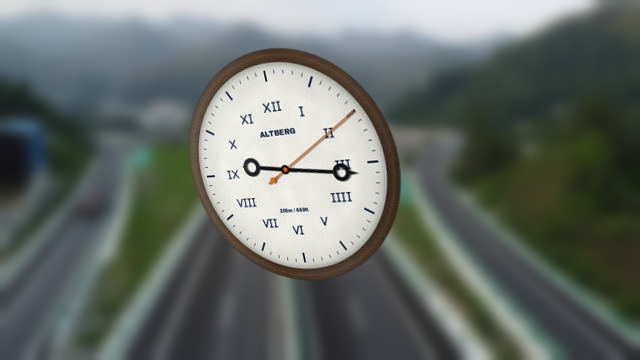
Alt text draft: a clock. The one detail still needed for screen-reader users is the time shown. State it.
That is 9:16:10
